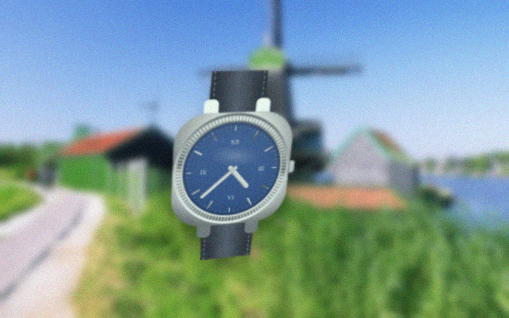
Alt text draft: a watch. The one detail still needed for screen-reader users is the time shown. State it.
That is 4:38
